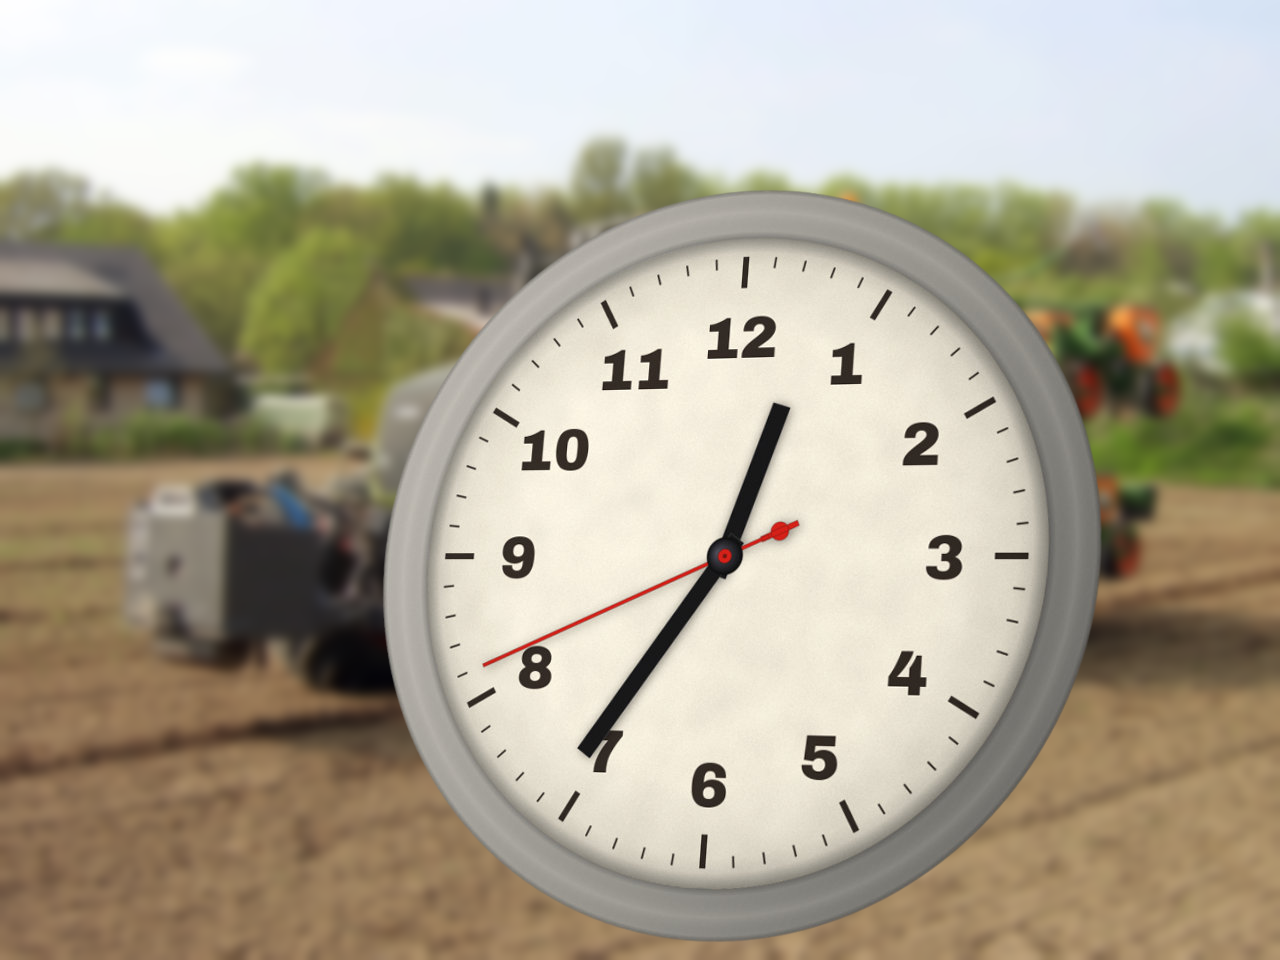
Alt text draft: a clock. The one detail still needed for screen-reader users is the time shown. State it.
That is 12:35:41
